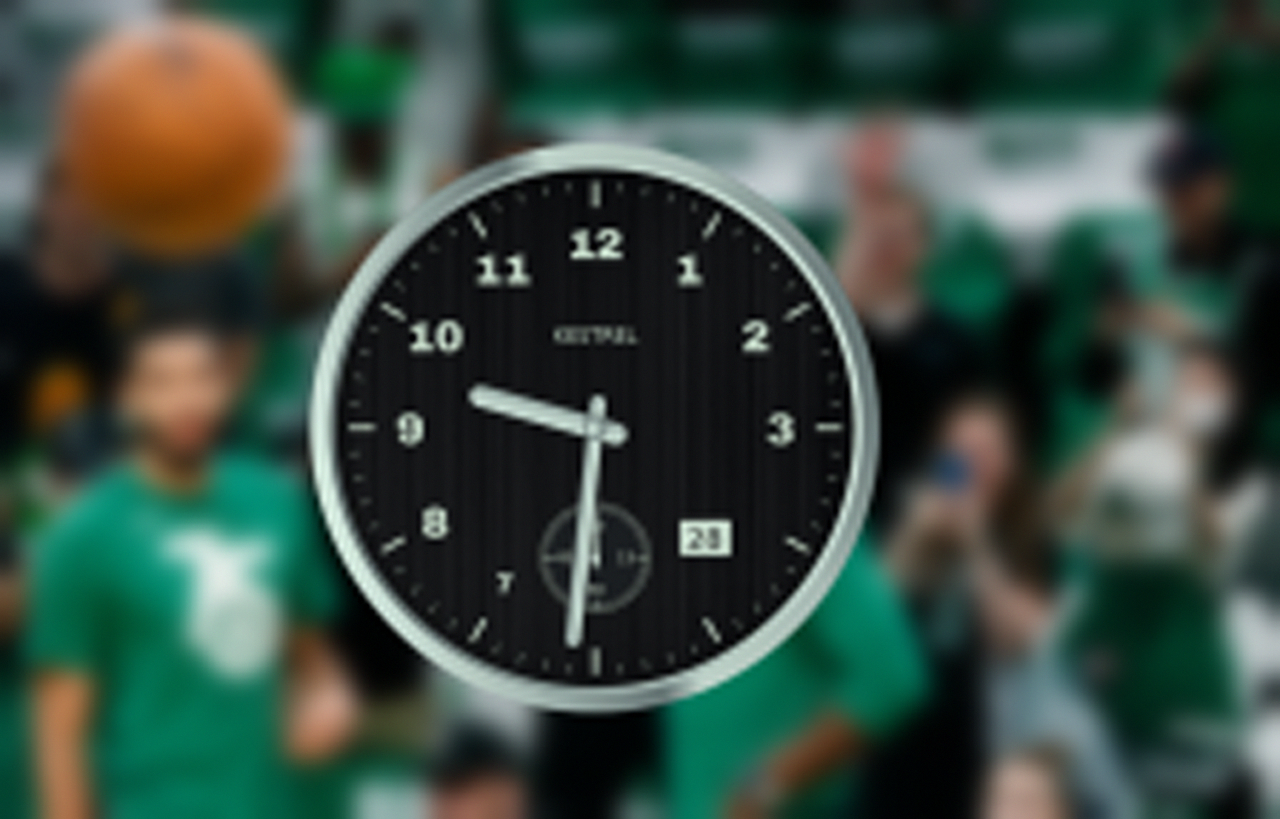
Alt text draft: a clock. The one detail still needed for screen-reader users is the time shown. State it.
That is 9:31
